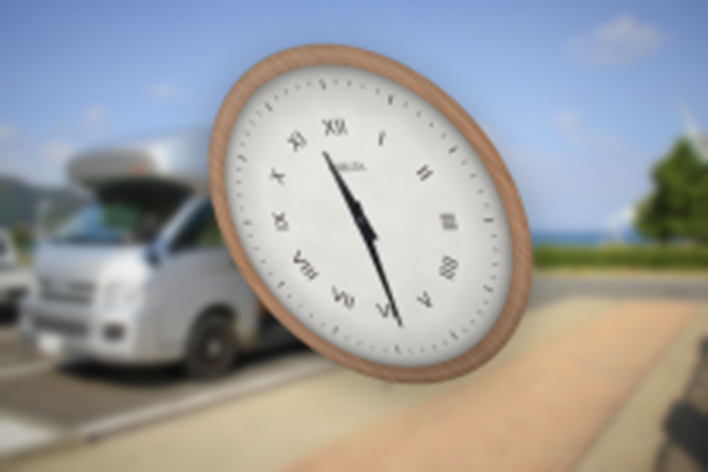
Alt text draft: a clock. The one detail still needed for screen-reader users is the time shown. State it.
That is 11:29
